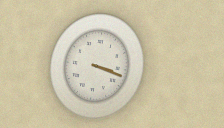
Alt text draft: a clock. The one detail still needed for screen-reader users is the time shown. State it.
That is 3:17
